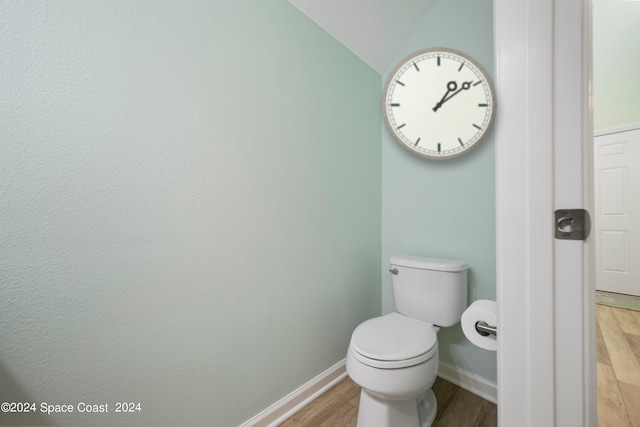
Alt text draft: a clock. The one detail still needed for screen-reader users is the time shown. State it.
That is 1:09
